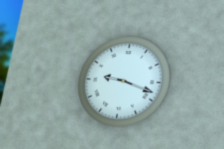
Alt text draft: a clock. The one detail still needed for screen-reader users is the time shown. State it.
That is 9:18
